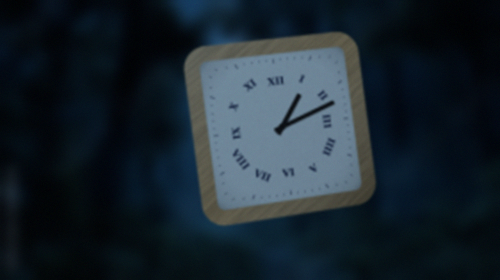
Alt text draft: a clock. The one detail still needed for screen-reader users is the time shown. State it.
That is 1:12
